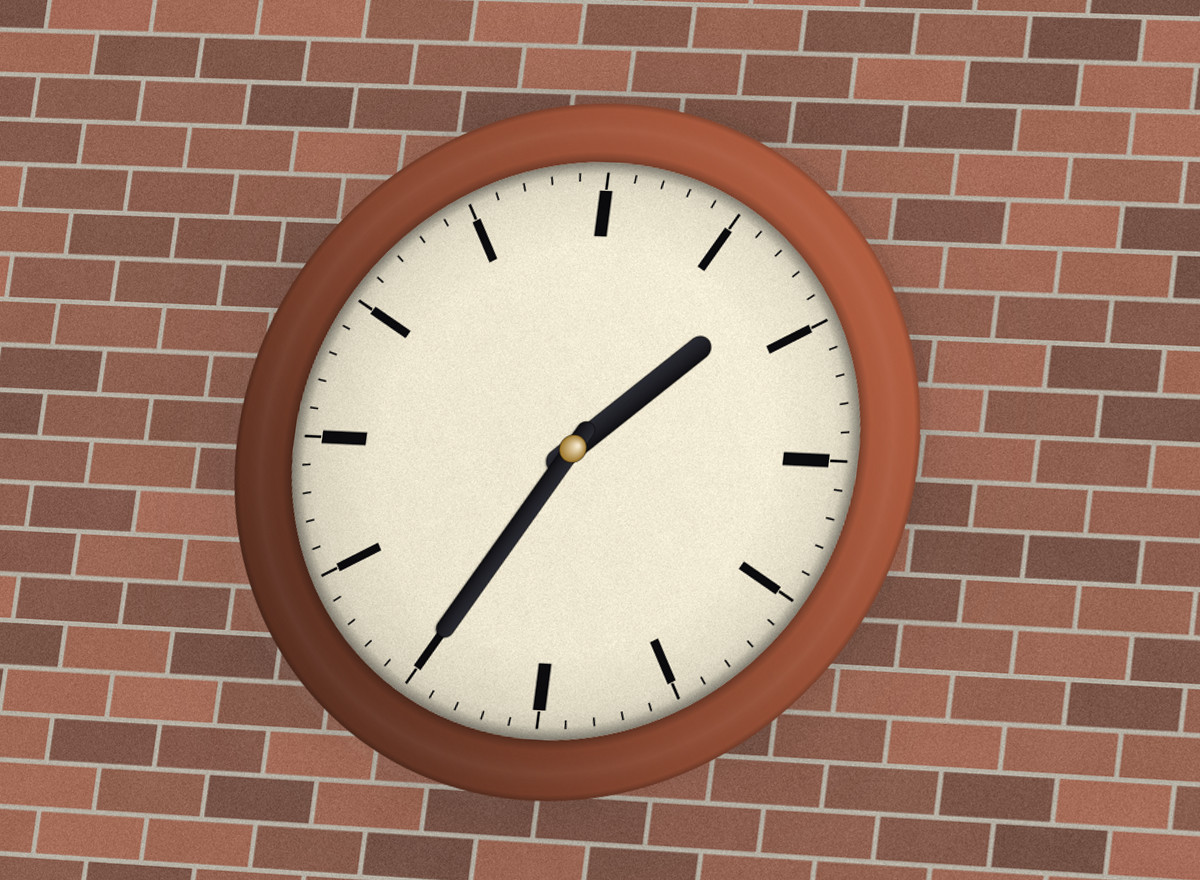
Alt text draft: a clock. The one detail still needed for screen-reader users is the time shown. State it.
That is 1:35
